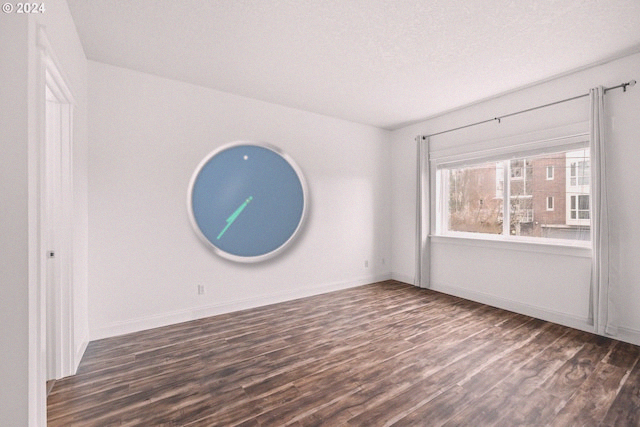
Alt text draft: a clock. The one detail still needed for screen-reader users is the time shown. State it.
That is 7:37
